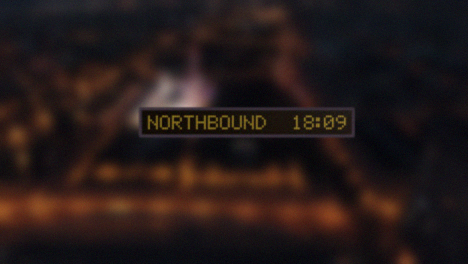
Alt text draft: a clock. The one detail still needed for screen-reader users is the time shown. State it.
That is 18:09
